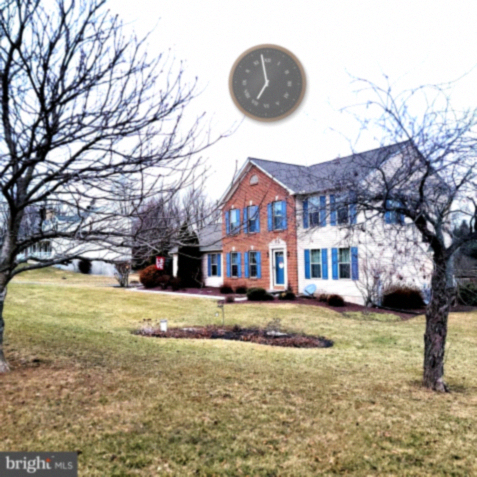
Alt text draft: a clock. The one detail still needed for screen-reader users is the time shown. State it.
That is 6:58
